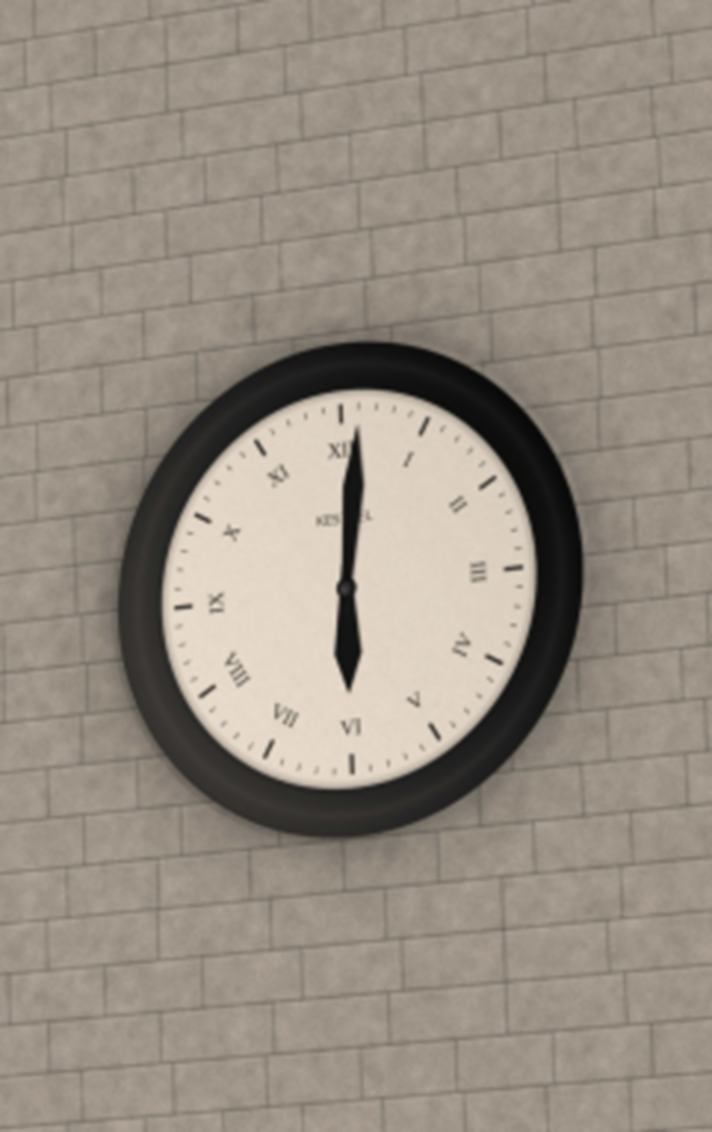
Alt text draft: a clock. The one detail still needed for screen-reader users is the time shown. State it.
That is 6:01
